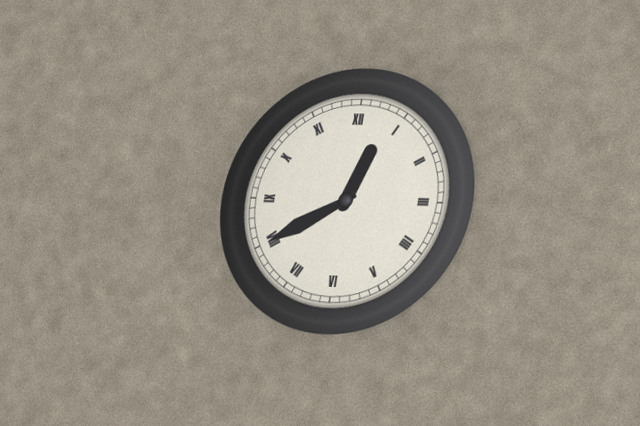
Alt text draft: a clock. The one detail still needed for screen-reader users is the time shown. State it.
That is 12:40
